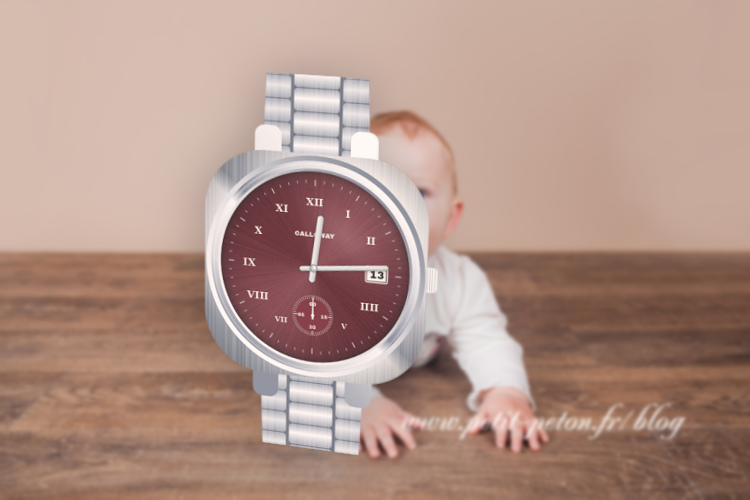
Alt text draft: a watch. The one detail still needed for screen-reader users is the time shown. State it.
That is 12:14
